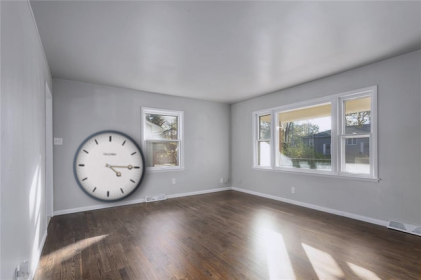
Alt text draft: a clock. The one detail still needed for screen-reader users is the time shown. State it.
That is 4:15
